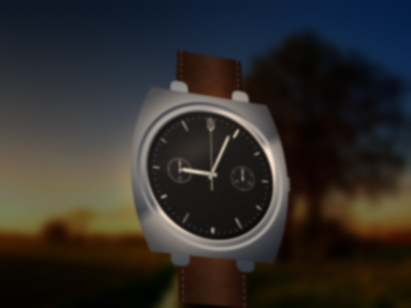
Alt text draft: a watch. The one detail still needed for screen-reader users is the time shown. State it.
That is 9:04
